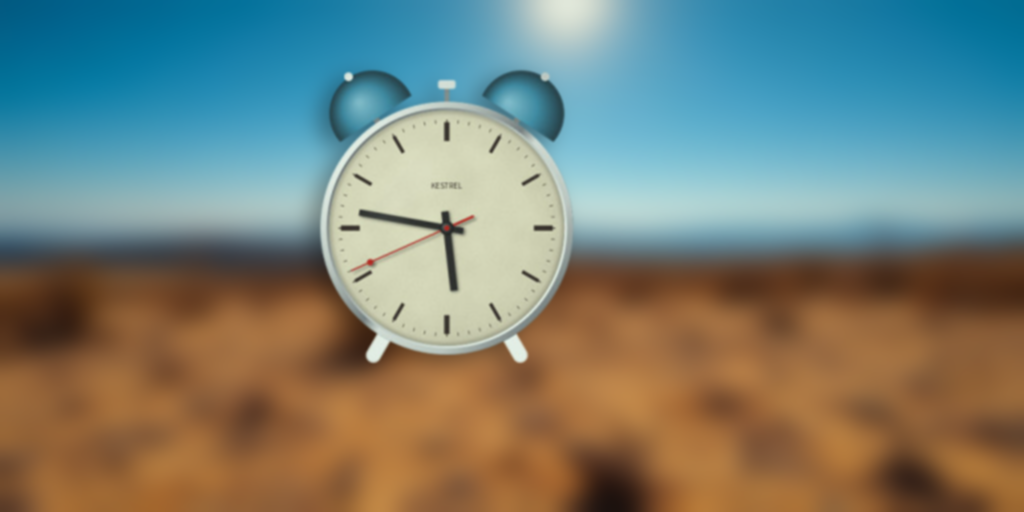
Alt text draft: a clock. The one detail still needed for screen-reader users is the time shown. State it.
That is 5:46:41
